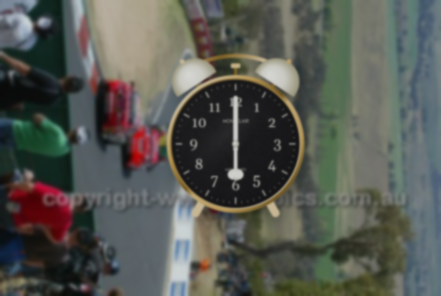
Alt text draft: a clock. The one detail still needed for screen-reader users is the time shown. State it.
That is 6:00
